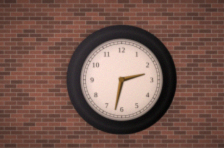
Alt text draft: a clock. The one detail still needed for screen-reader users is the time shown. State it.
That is 2:32
